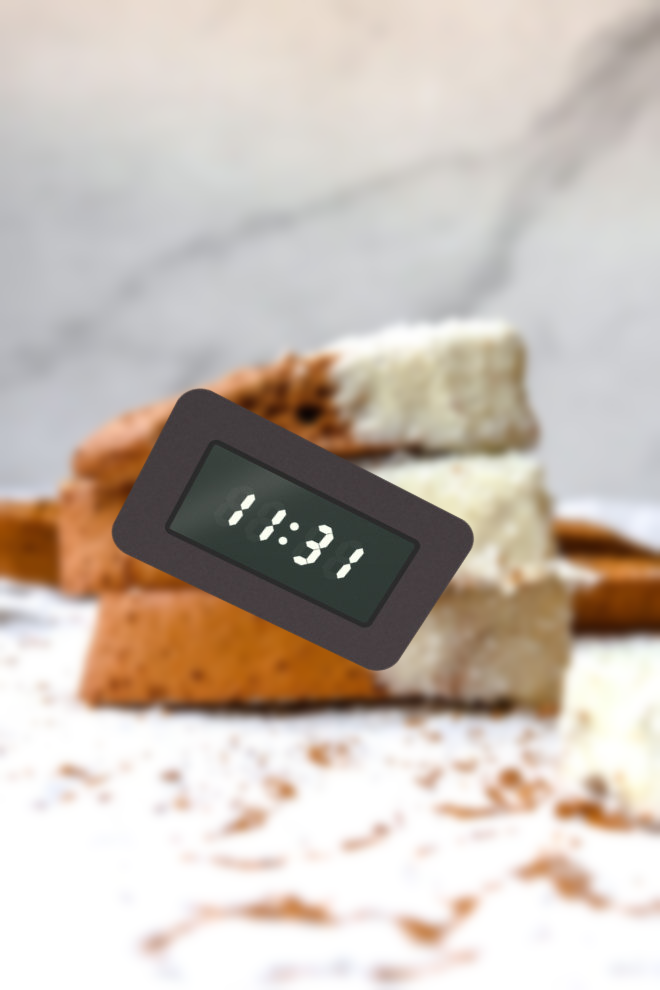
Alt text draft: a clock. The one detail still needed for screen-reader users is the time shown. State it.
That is 11:31
